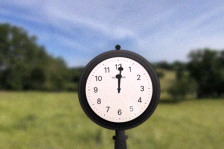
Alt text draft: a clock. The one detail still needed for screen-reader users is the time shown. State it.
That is 12:01
